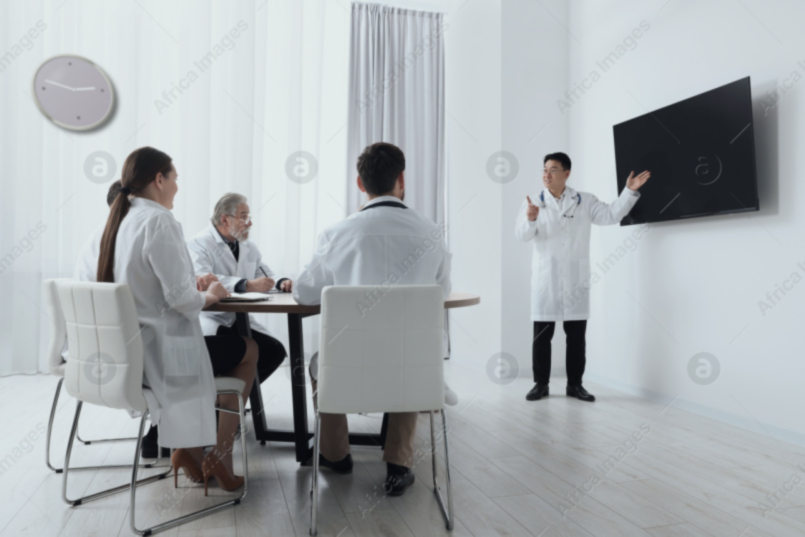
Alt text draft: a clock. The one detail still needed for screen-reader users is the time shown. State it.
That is 2:48
